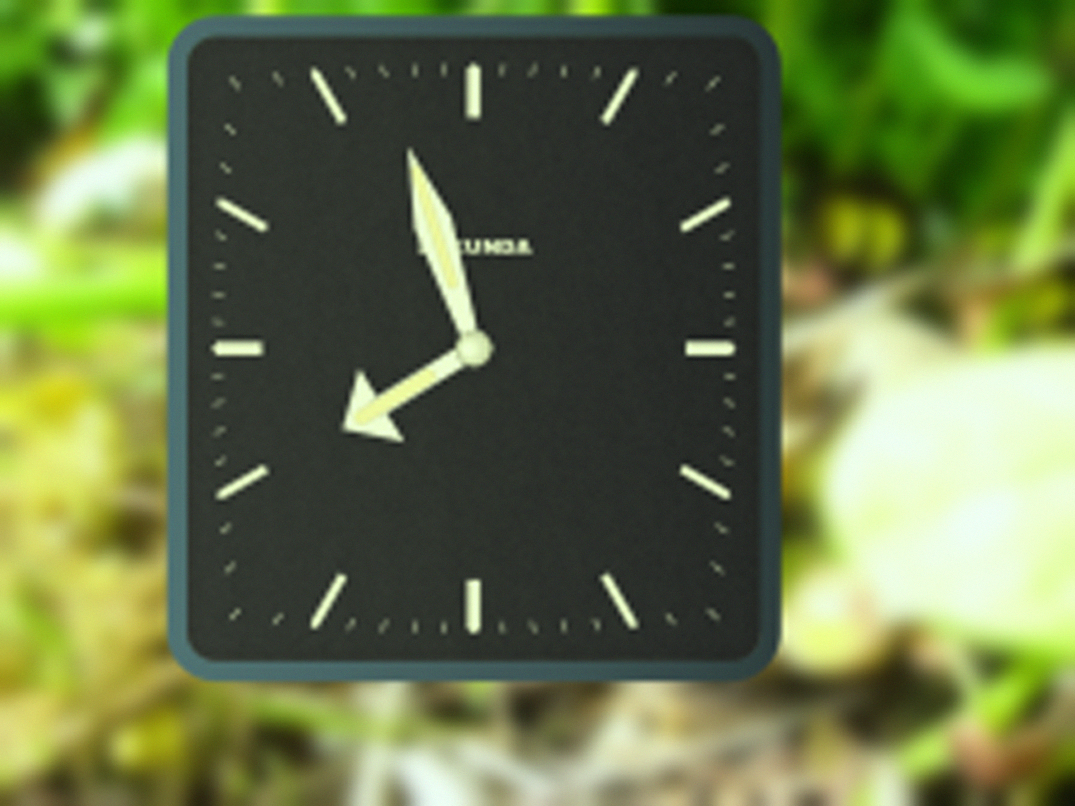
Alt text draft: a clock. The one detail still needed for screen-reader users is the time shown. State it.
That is 7:57
